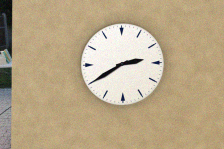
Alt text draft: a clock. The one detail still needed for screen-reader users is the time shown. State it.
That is 2:40
